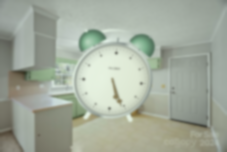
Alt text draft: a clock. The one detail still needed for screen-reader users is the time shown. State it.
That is 5:26
